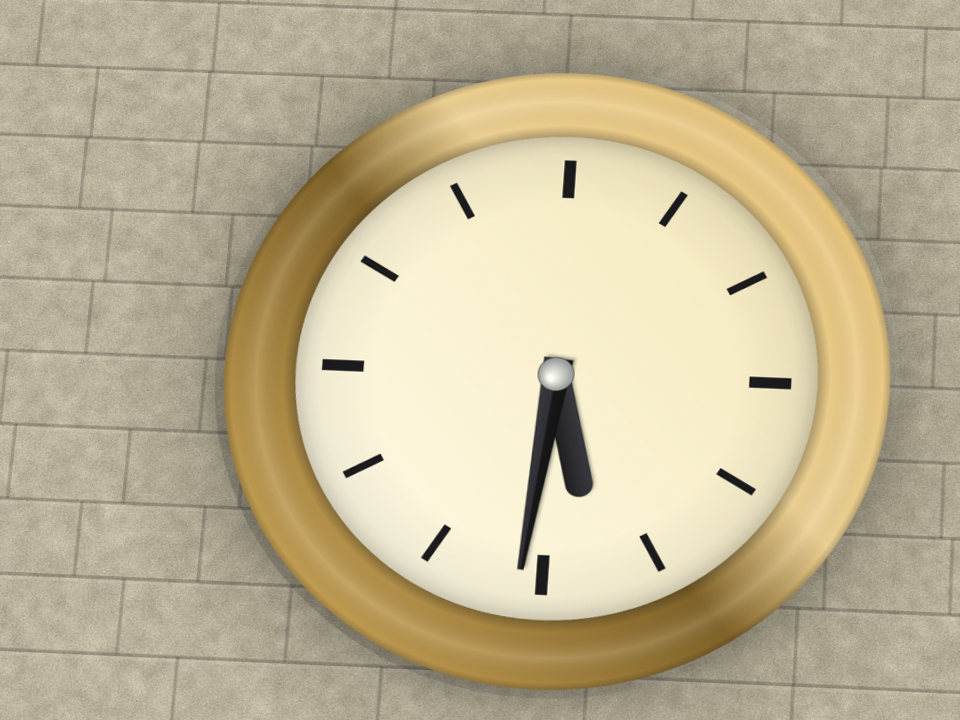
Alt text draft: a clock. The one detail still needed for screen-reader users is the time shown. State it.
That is 5:31
